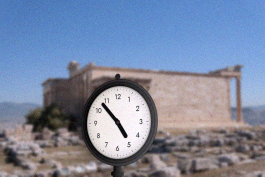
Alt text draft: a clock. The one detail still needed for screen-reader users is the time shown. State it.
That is 4:53
